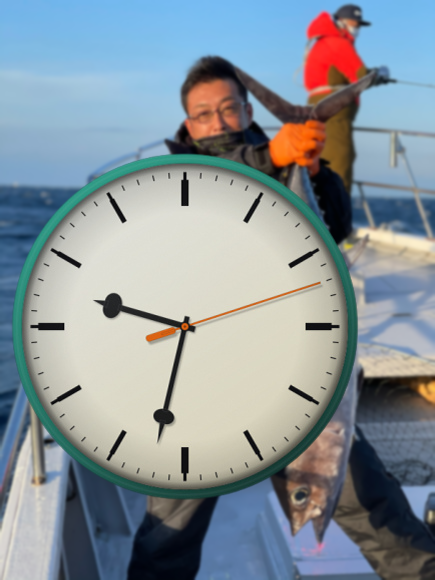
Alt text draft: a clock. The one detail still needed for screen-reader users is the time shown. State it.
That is 9:32:12
